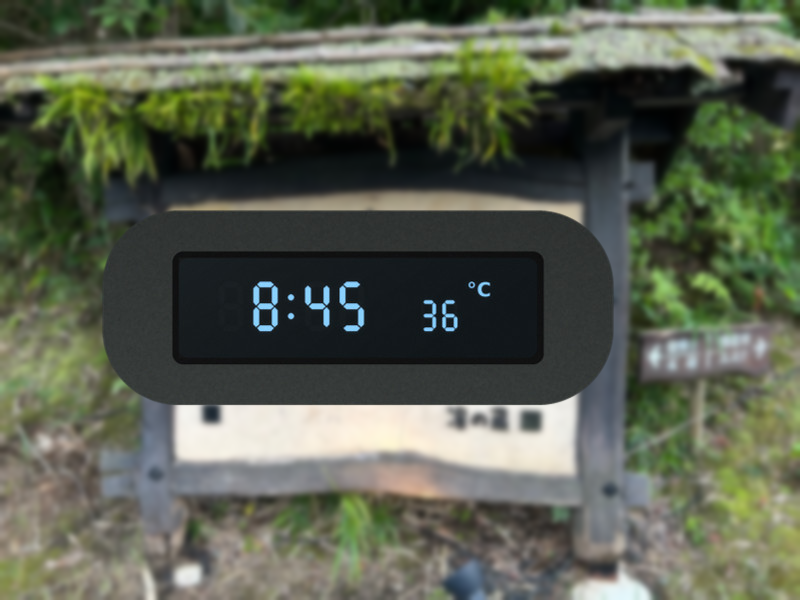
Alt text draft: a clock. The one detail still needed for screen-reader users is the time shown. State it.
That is 8:45
